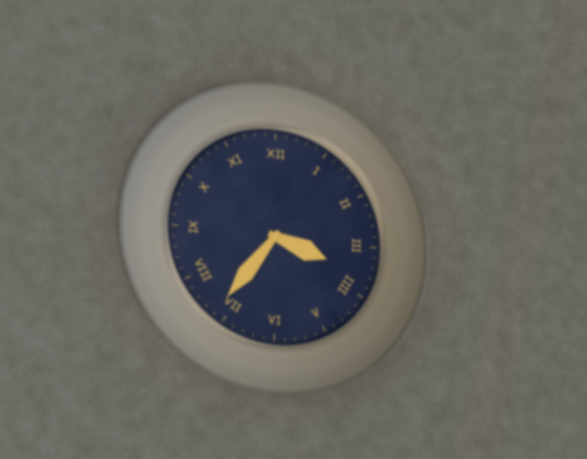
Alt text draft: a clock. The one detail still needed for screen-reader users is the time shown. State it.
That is 3:36
